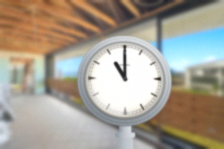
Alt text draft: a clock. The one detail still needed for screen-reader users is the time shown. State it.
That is 11:00
